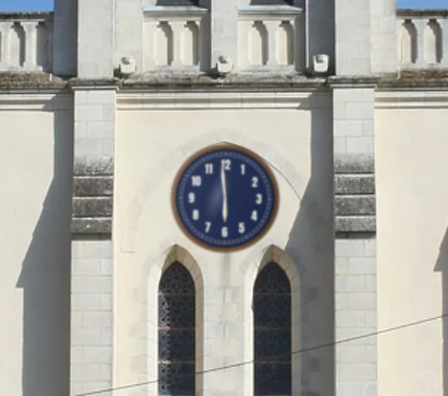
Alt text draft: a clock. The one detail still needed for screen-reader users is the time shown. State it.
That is 5:59
